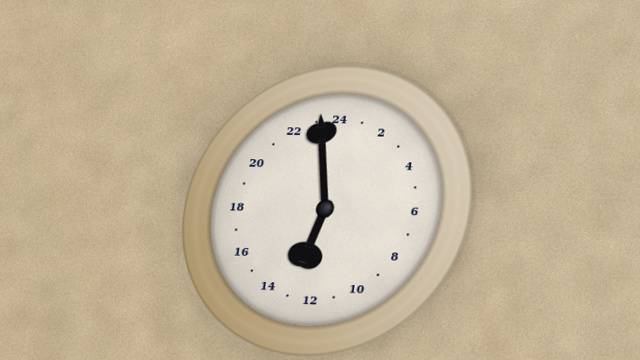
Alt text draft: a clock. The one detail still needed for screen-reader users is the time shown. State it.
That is 12:58
